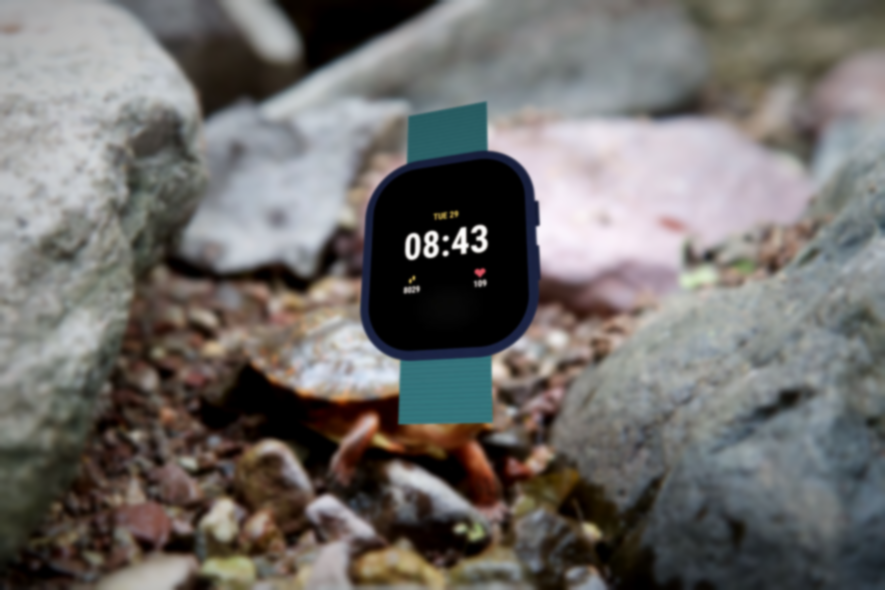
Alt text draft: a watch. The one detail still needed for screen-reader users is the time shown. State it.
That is 8:43
